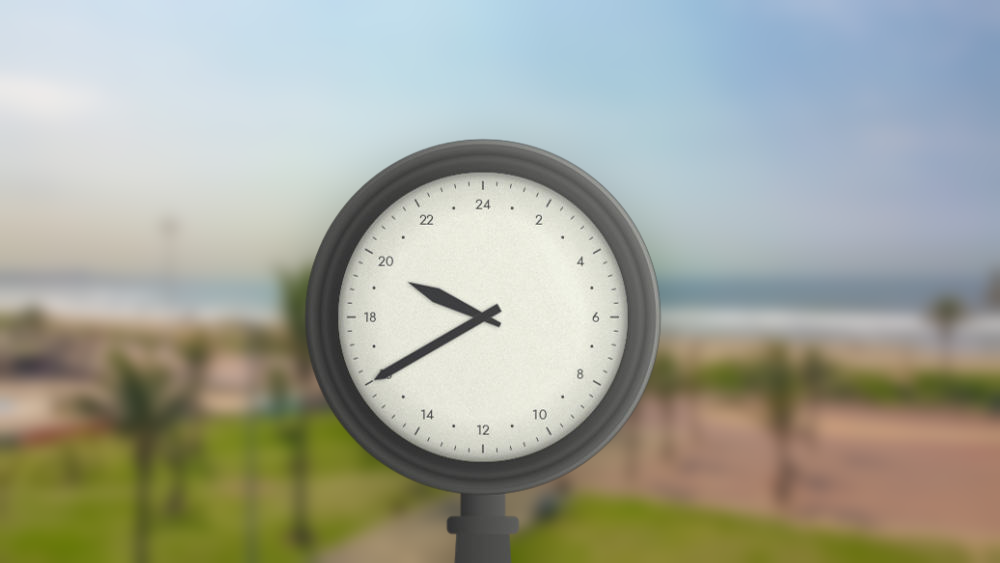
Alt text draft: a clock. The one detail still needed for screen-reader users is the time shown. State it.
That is 19:40
